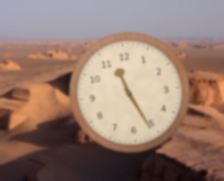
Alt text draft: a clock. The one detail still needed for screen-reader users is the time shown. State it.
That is 11:26
